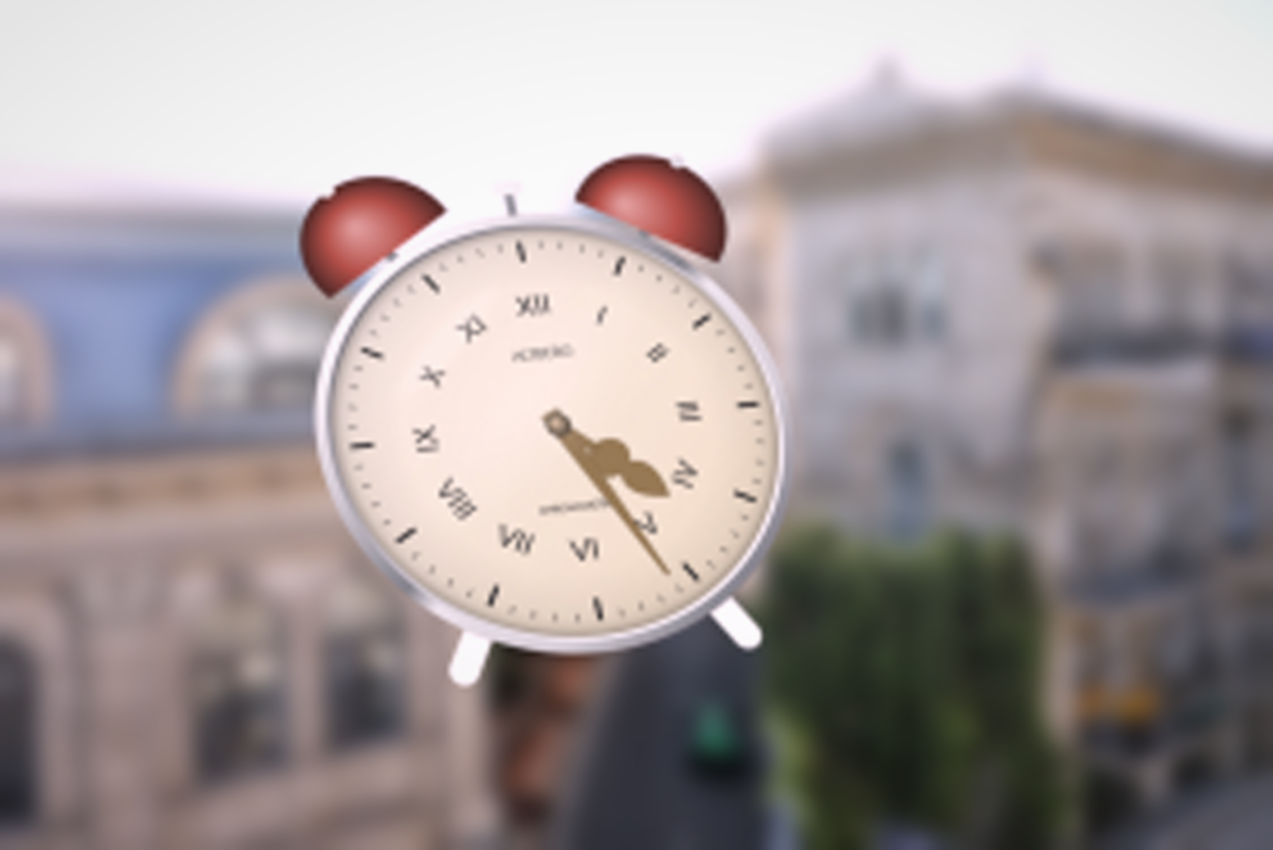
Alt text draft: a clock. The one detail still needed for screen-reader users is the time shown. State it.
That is 4:26
